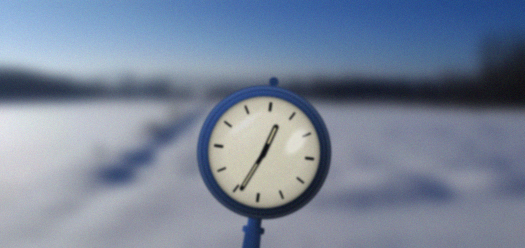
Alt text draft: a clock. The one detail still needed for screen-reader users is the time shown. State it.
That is 12:34
